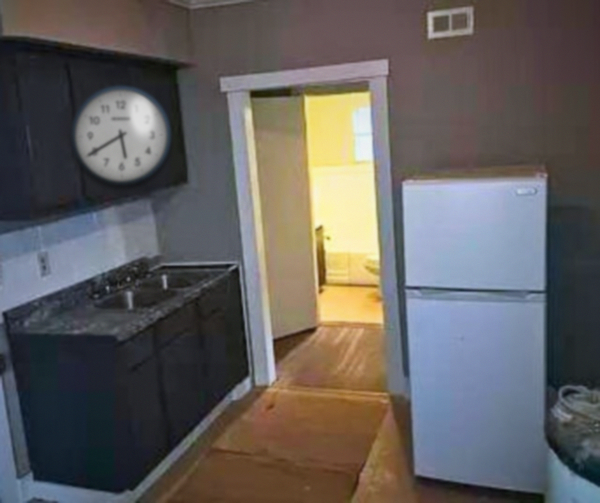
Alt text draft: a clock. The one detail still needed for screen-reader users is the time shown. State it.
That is 5:40
